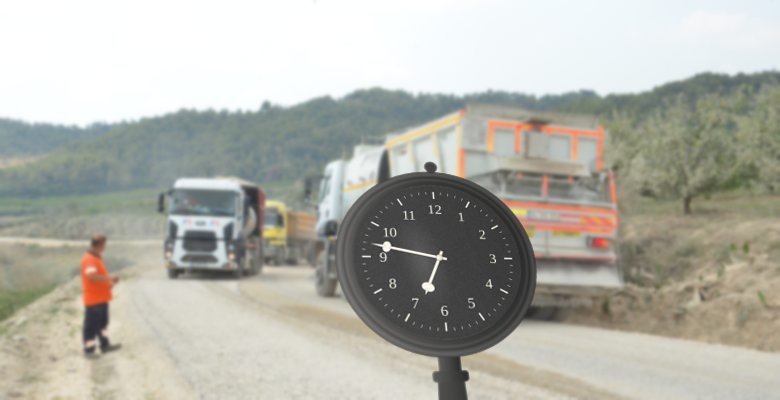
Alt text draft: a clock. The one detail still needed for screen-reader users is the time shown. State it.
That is 6:47
